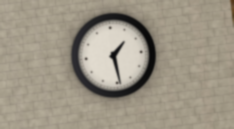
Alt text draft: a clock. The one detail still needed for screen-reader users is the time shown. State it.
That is 1:29
